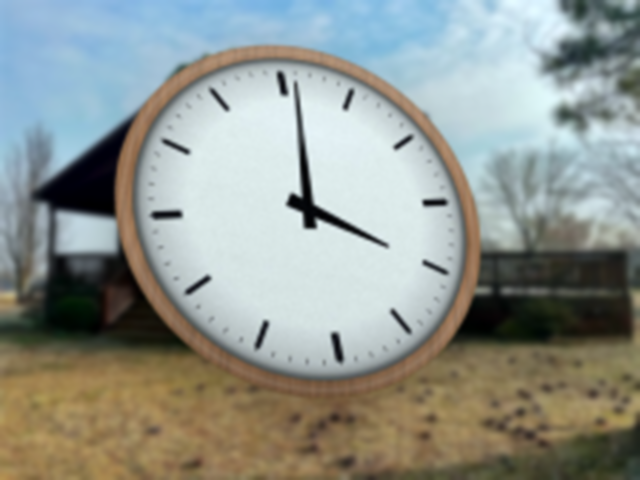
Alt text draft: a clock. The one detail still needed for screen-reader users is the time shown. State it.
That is 4:01
